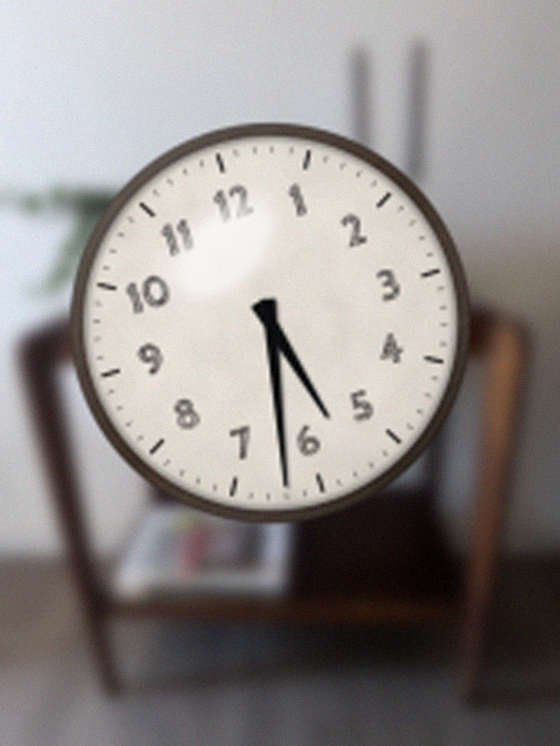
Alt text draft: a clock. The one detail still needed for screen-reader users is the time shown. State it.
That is 5:32
